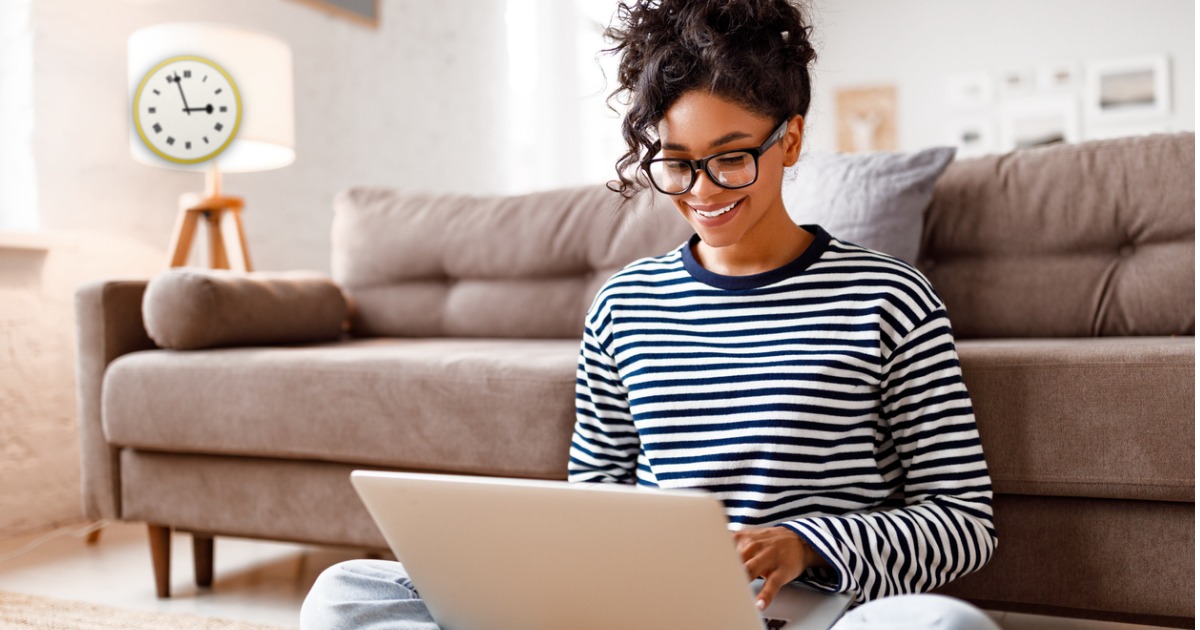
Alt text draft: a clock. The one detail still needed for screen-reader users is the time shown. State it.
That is 2:57
